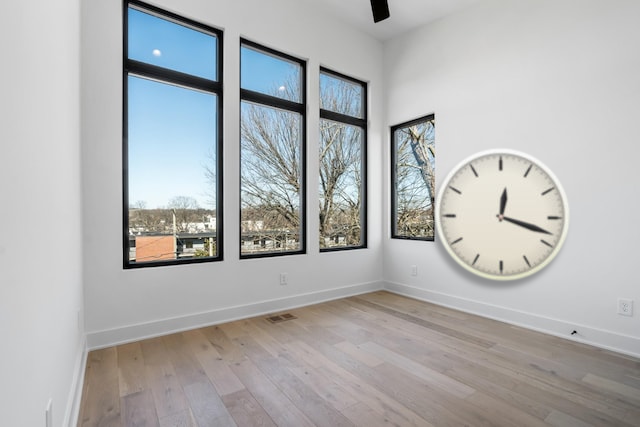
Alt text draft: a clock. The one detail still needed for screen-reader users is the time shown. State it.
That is 12:18
